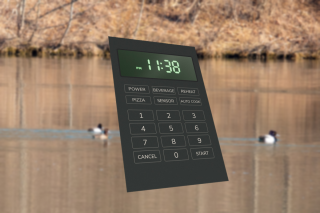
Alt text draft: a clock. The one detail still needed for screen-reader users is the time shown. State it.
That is 11:38
